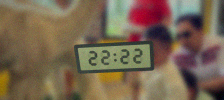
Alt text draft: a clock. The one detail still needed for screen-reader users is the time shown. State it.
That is 22:22
